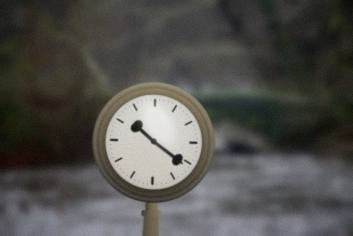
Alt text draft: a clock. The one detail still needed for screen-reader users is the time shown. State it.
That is 10:21
